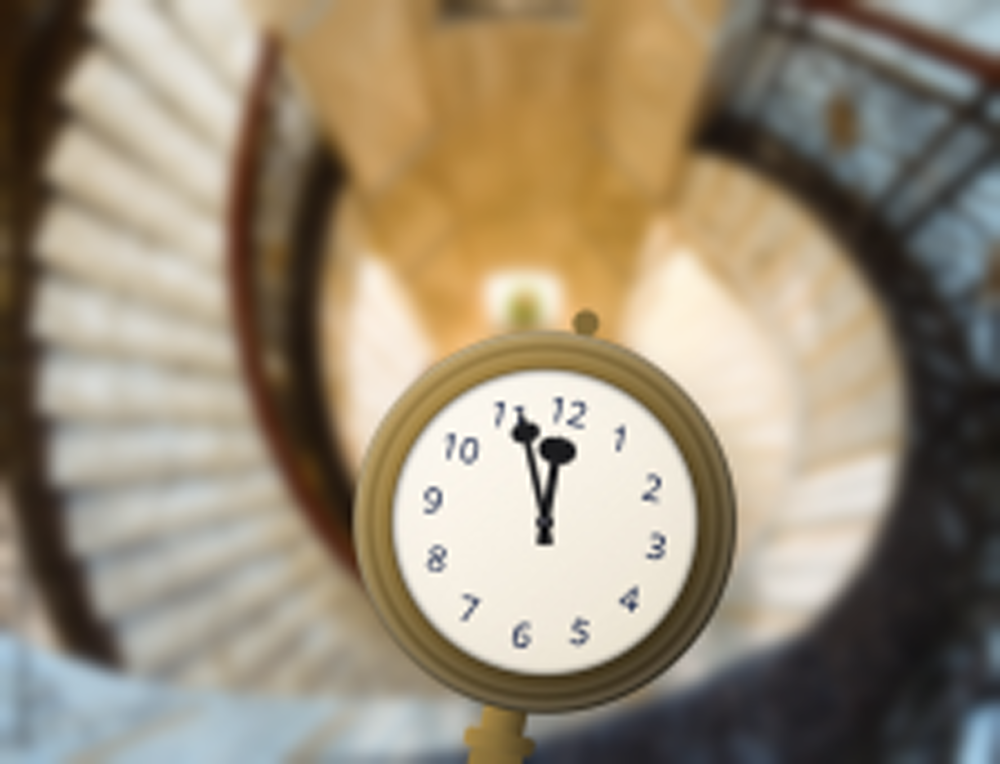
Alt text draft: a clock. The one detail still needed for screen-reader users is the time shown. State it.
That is 11:56
